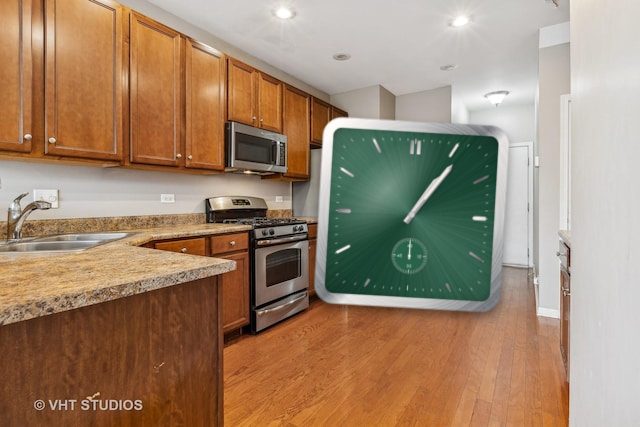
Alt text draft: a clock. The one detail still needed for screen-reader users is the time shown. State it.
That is 1:06
